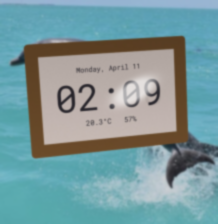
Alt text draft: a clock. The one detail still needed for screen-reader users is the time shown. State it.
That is 2:09
